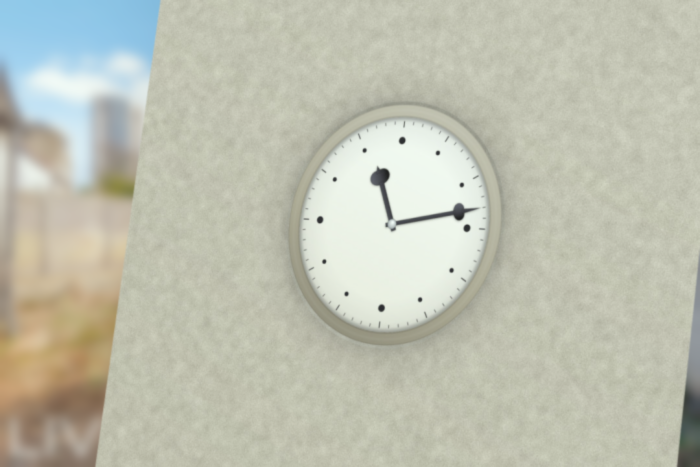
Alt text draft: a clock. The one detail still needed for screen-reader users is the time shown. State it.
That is 11:13
